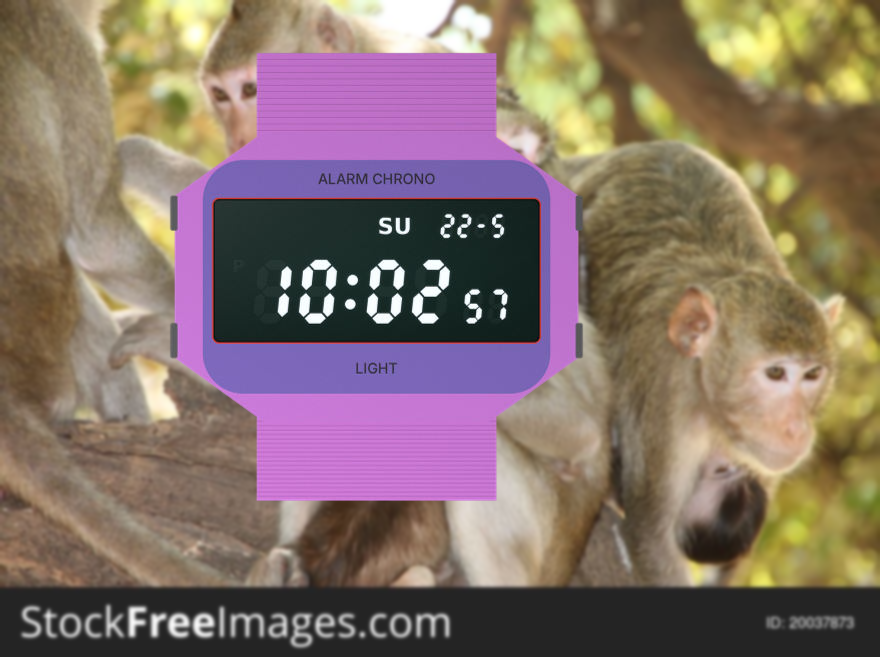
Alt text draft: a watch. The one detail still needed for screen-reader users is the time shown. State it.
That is 10:02:57
